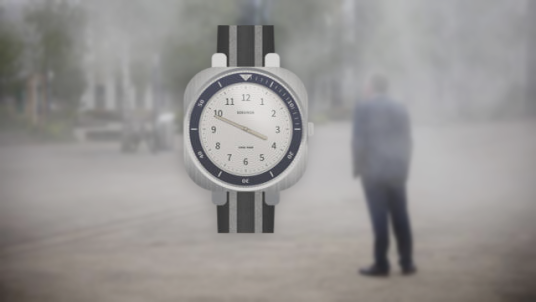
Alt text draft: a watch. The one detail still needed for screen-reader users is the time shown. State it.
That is 3:49
